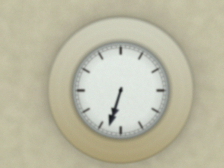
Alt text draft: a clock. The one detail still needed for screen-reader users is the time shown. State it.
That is 6:33
